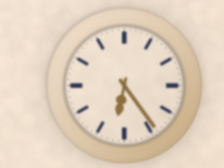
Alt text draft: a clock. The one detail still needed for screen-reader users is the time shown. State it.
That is 6:24
